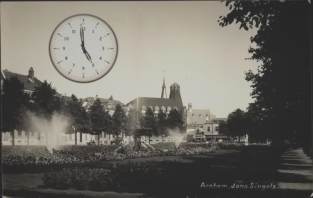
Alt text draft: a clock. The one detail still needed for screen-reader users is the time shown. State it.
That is 4:59
